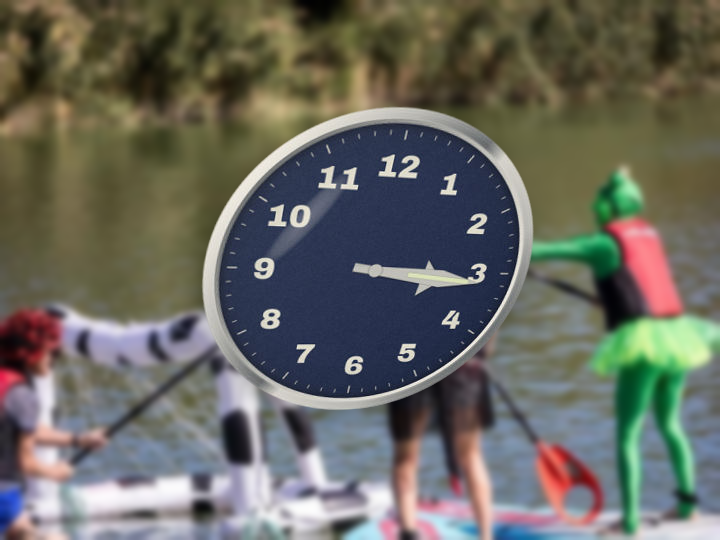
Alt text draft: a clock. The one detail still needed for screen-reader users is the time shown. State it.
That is 3:16
